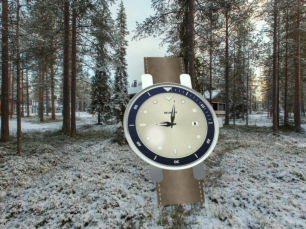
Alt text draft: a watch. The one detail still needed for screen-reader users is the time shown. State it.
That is 9:02
